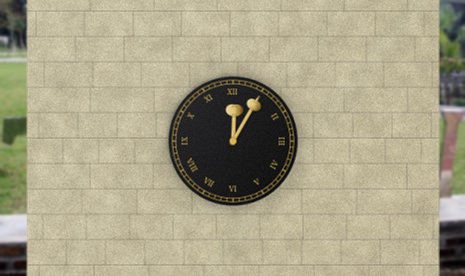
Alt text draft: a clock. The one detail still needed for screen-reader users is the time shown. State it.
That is 12:05
